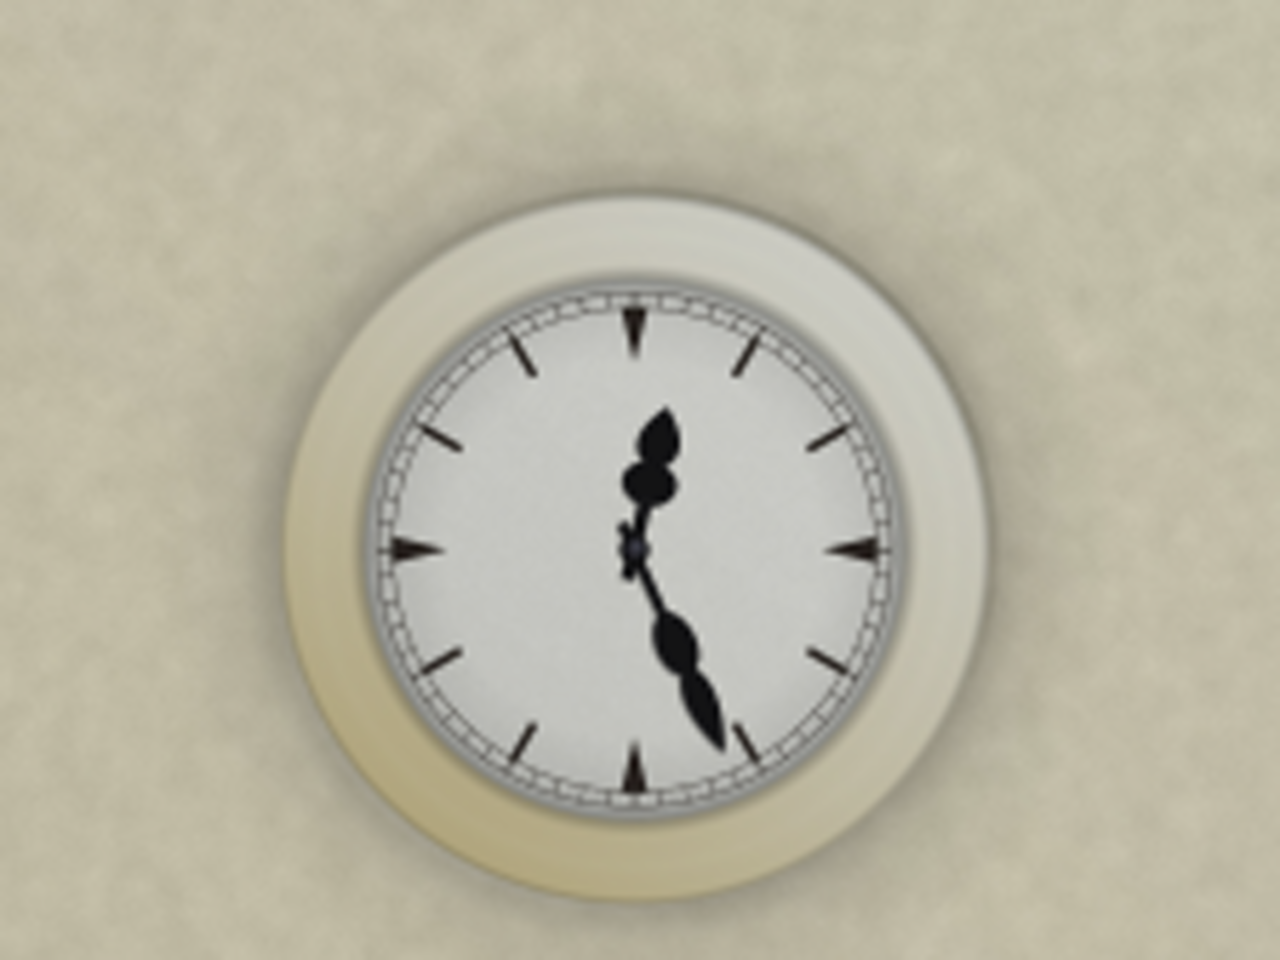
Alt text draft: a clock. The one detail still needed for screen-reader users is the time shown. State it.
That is 12:26
